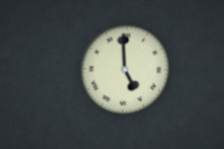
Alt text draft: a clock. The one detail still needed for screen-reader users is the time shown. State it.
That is 4:59
